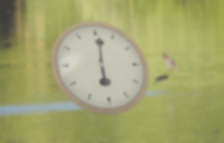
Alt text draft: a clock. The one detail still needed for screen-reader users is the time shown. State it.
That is 6:01
